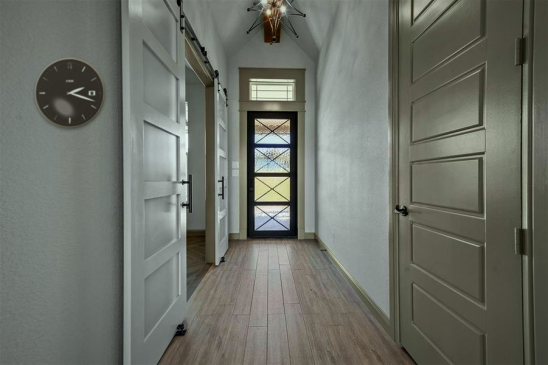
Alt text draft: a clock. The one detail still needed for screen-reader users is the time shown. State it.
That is 2:18
